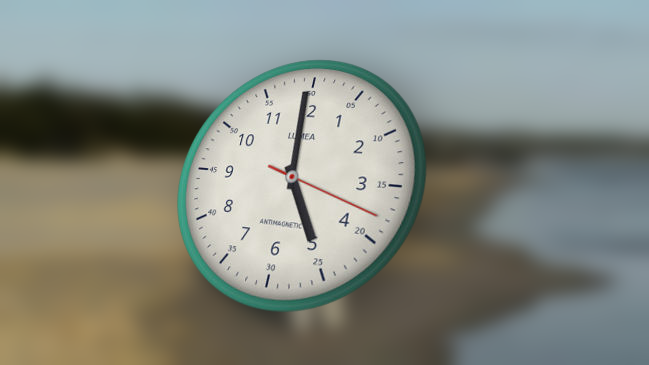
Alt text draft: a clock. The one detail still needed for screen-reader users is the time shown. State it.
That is 4:59:18
